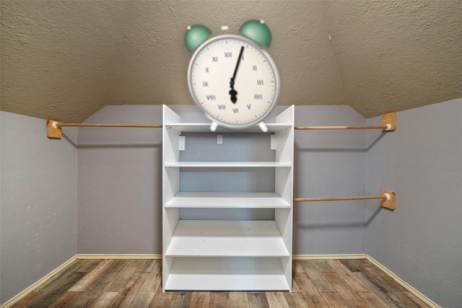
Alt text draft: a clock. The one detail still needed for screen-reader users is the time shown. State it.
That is 6:04
